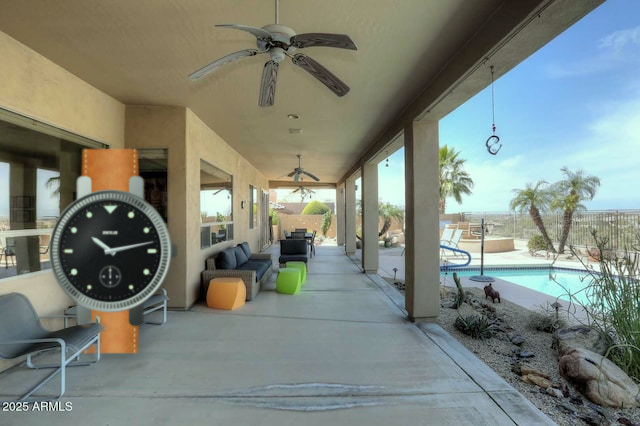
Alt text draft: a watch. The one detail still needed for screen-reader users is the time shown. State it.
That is 10:13
